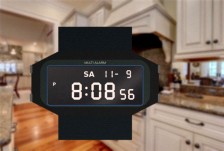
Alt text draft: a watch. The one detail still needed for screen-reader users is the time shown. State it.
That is 8:08:56
